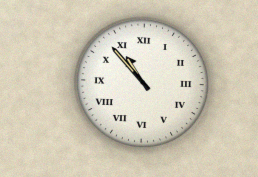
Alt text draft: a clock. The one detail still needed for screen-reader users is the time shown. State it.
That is 10:53
